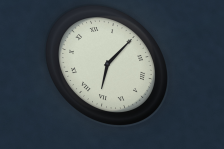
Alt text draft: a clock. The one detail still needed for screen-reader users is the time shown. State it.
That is 7:10
